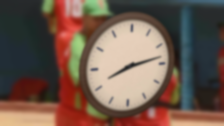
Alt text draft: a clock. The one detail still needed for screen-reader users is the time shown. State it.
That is 8:13
